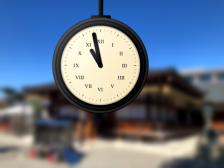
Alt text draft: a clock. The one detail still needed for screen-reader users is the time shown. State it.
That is 10:58
